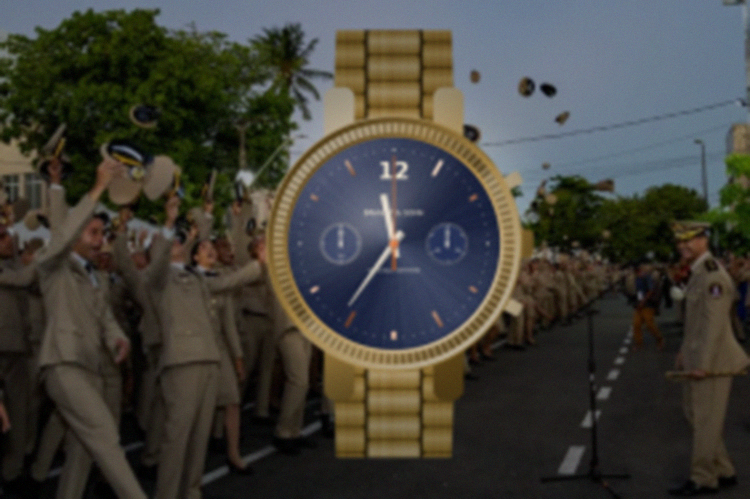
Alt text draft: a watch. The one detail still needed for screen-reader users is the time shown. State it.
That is 11:36
